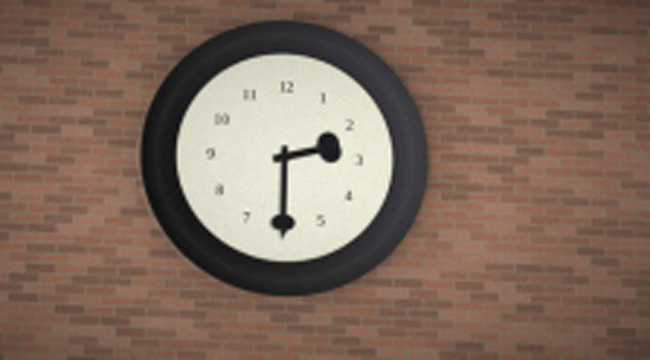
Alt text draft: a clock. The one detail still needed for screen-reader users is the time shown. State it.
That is 2:30
